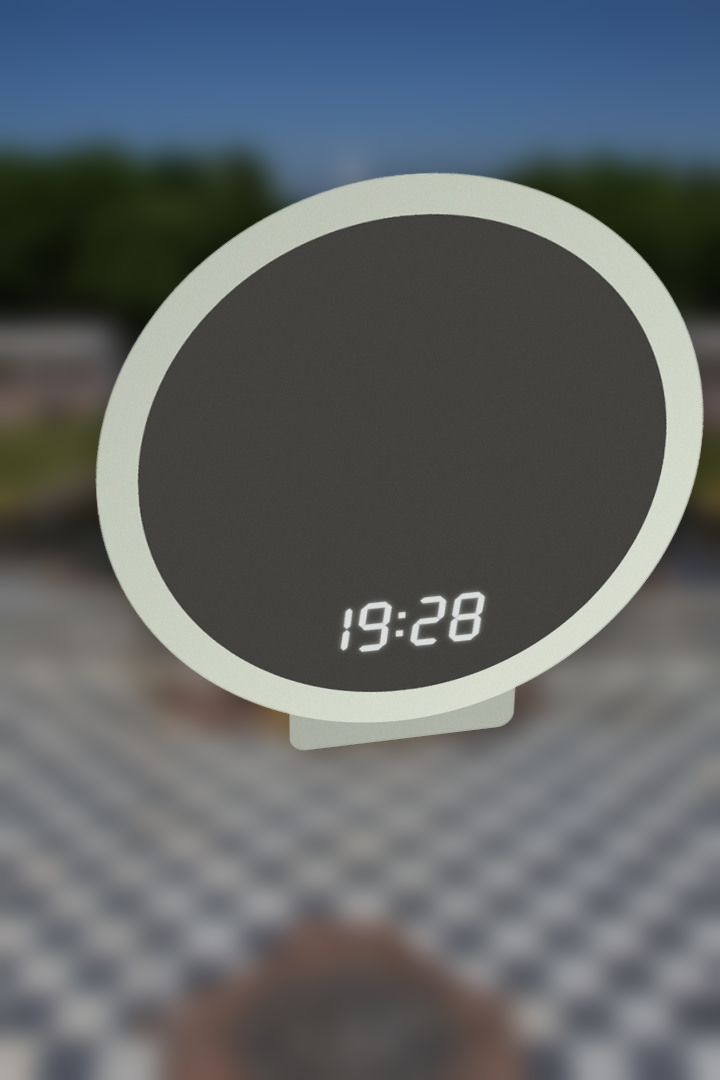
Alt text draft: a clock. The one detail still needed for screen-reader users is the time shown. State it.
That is 19:28
